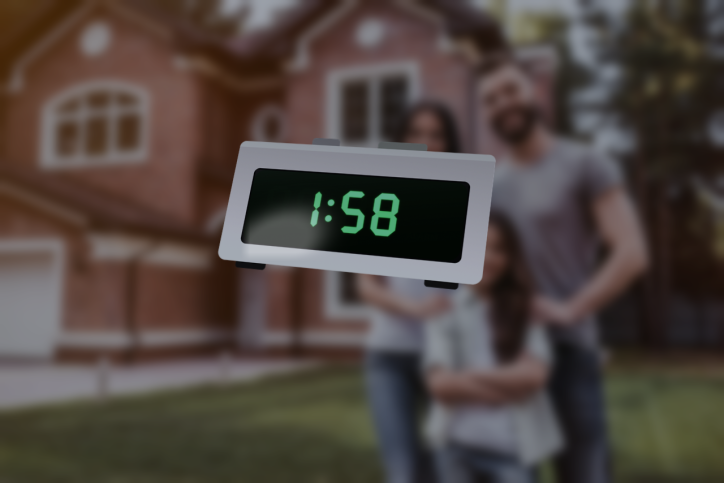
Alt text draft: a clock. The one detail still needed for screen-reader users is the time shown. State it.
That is 1:58
